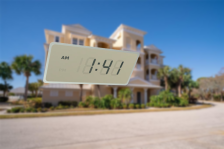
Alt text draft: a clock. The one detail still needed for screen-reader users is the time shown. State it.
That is 1:41
